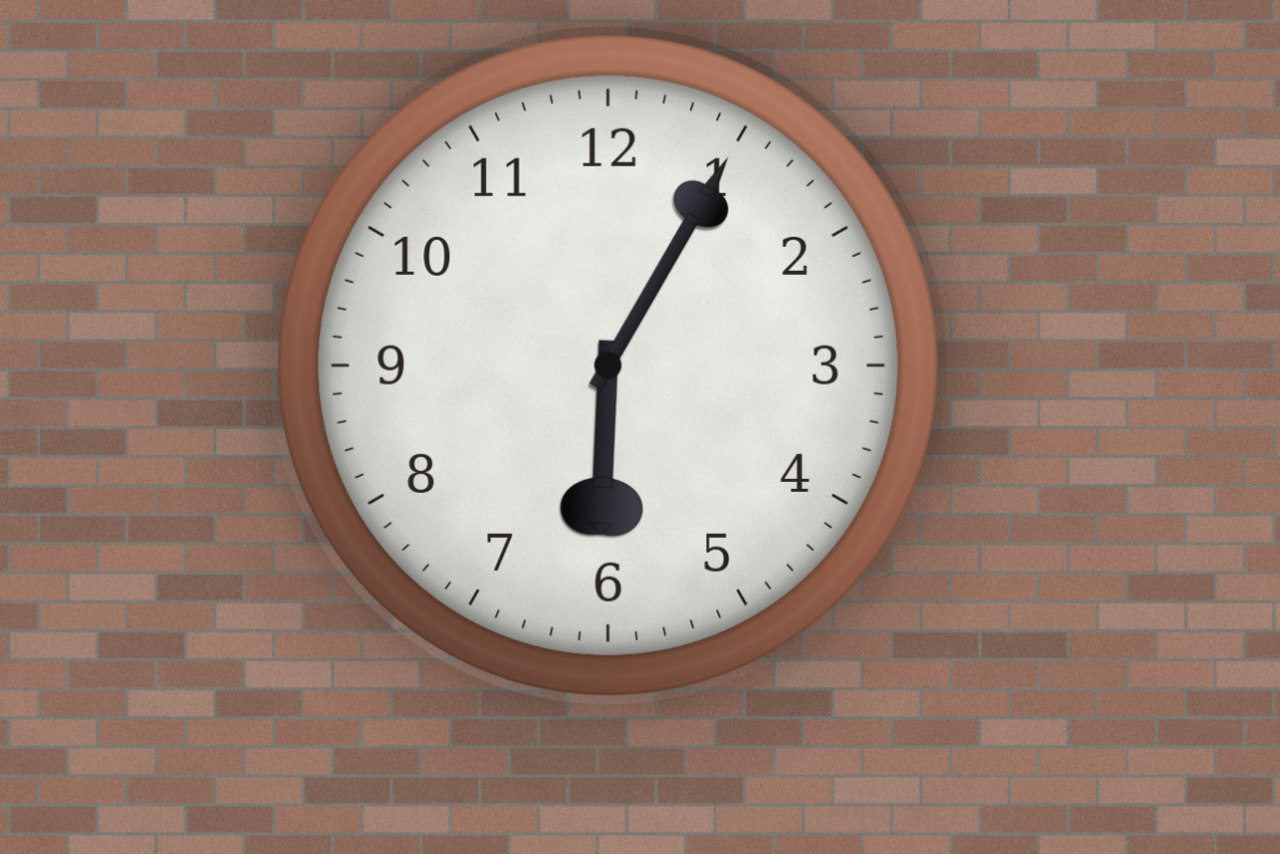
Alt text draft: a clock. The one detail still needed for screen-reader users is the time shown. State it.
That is 6:05
